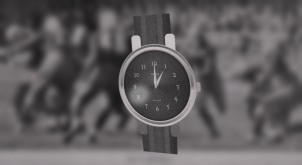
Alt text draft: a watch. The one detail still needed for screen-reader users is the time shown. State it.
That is 1:00
